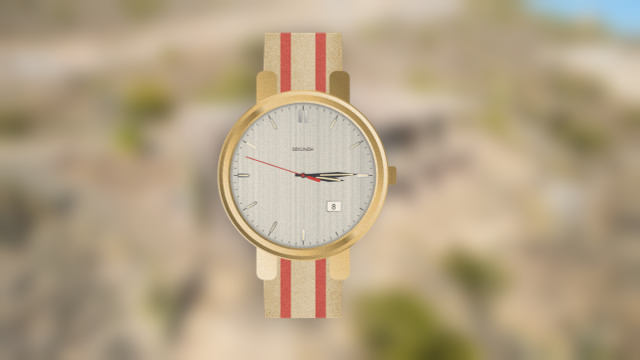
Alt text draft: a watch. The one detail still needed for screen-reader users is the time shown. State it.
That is 3:14:48
